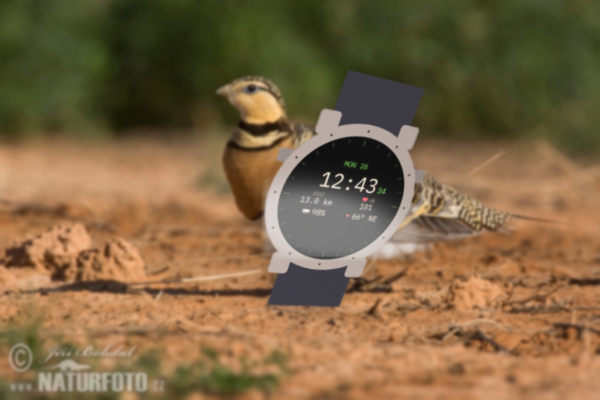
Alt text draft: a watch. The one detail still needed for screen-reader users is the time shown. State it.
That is 12:43
